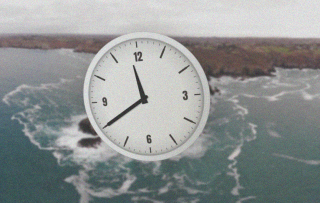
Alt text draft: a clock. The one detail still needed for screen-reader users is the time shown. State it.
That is 11:40
